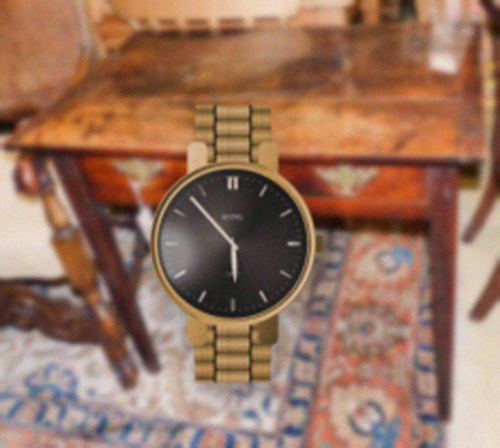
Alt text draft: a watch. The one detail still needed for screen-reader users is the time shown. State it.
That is 5:53
